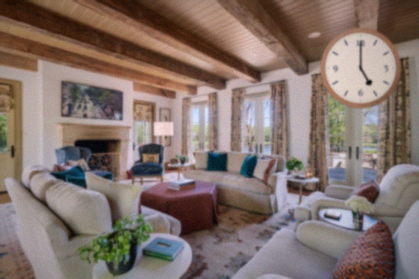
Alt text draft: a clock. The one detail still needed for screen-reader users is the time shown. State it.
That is 5:00
